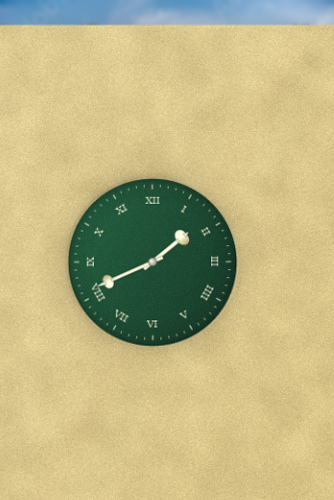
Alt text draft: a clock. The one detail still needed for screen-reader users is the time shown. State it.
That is 1:41
